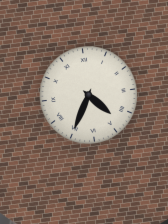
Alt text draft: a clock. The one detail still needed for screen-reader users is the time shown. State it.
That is 4:35
